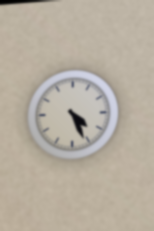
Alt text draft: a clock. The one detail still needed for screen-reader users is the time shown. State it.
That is 4:26
